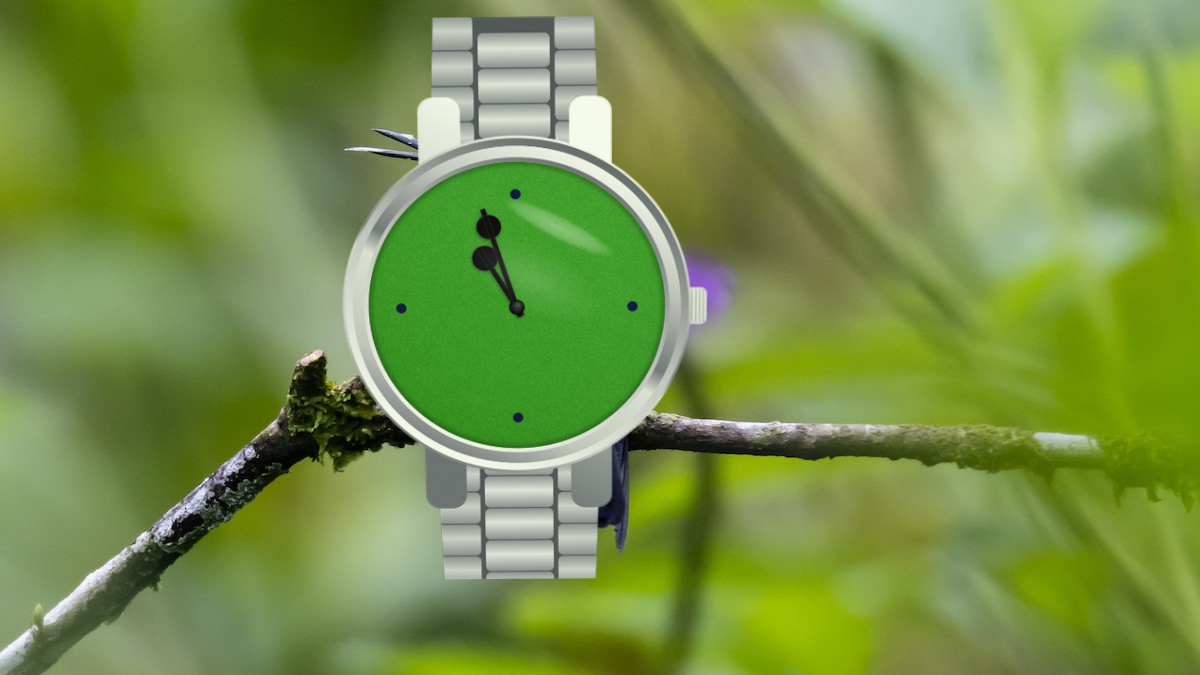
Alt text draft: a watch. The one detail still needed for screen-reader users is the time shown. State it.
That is 10:57
